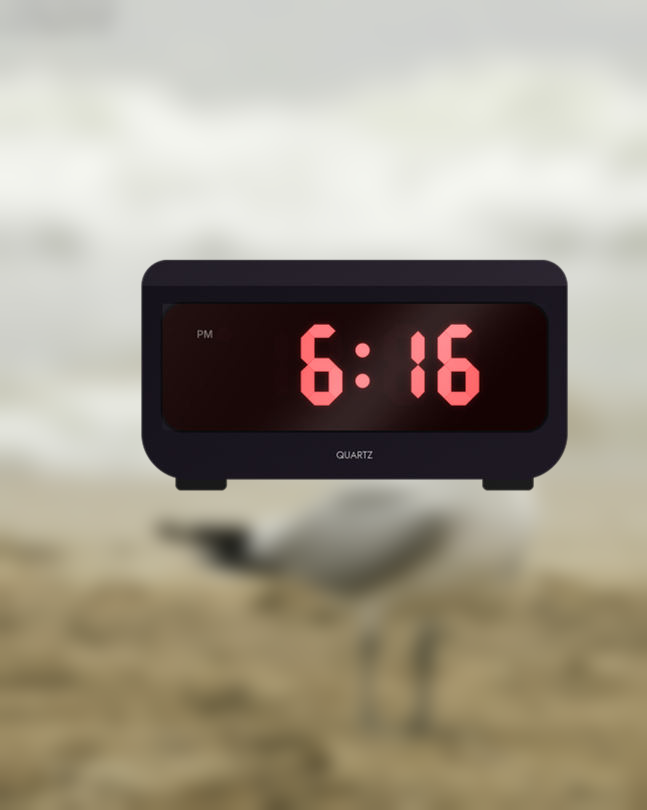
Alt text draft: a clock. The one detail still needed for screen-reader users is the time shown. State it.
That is 6:16
